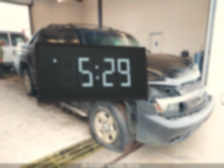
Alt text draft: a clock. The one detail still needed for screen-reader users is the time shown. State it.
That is 5:29
